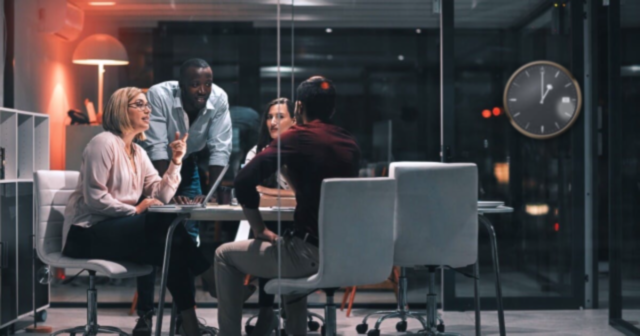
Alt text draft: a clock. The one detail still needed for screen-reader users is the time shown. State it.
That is 1:00
